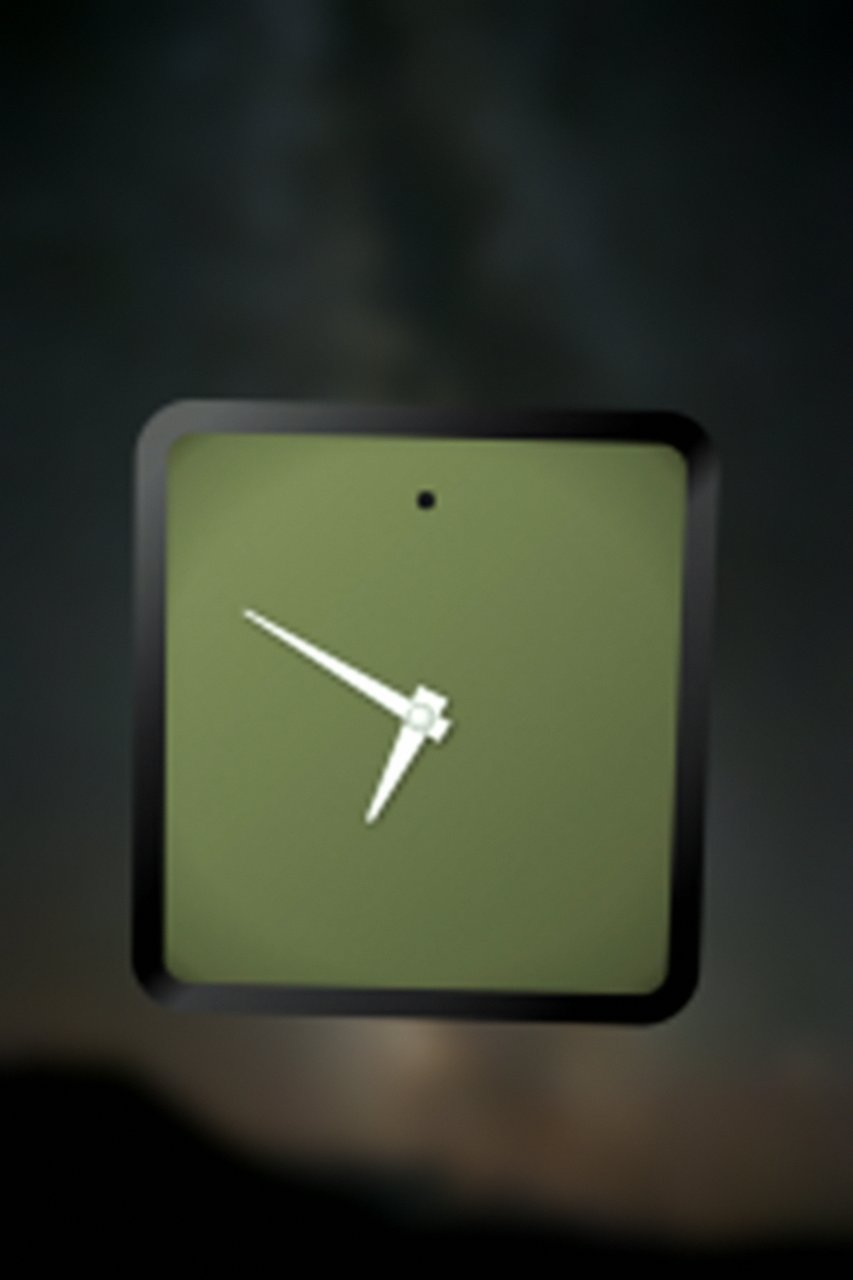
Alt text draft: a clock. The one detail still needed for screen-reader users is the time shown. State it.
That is 6:50
